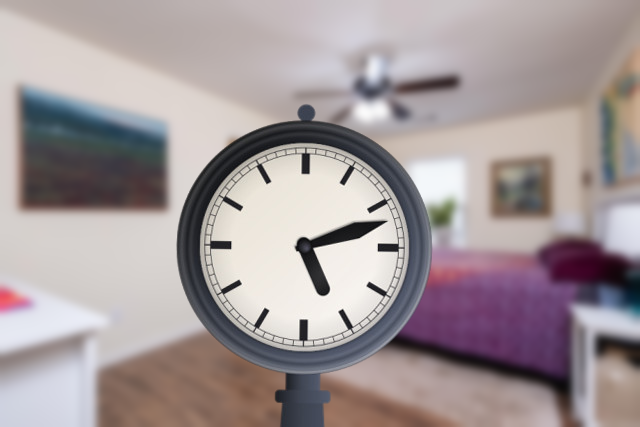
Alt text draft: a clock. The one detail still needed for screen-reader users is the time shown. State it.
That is 5:12
